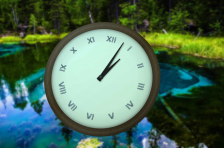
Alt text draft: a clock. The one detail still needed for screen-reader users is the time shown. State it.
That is 1:03
